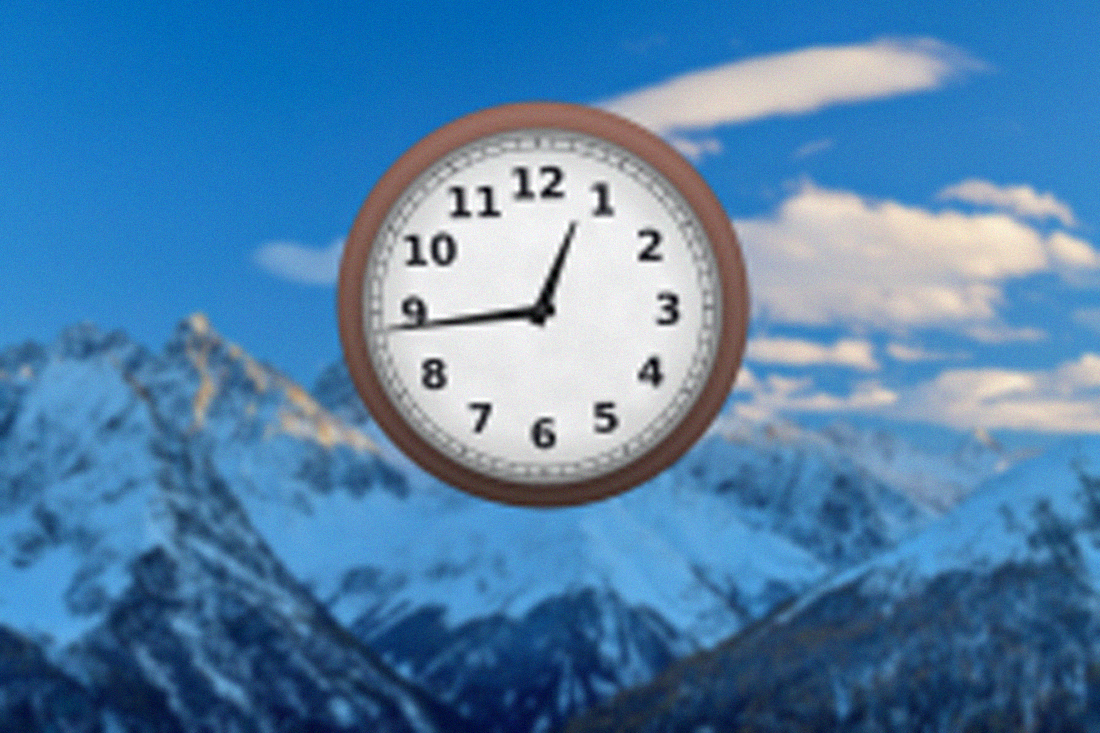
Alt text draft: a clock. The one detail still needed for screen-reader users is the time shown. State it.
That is 12:44
